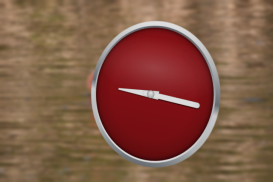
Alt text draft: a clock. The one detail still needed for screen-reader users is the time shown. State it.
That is 9:17
